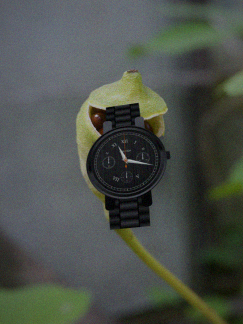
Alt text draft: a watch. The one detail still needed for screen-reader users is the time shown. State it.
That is 11:18
